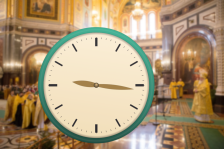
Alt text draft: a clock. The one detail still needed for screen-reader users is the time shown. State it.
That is 9:16
